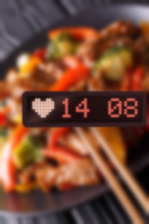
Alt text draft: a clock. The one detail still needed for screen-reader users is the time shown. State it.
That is 14:08
